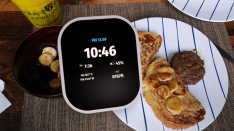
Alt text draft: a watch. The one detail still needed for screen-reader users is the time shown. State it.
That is 10:46
